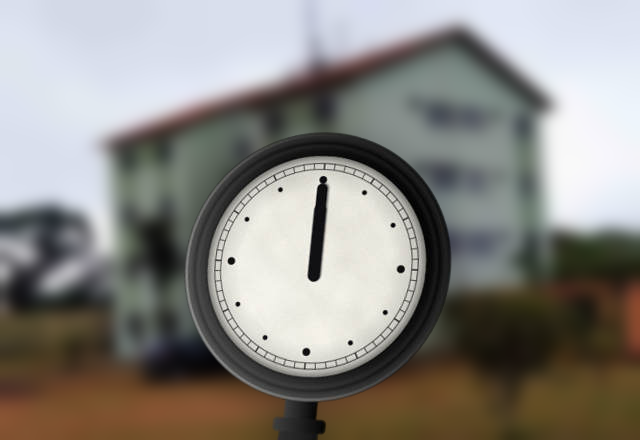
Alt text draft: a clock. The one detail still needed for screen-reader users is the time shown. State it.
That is 12:00
